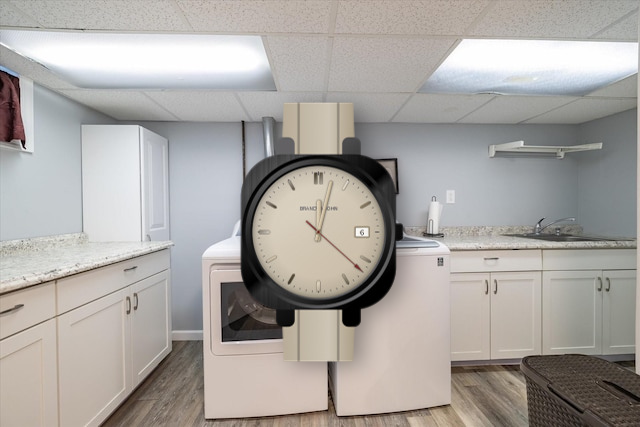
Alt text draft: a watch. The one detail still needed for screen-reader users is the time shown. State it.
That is 12:02:22
